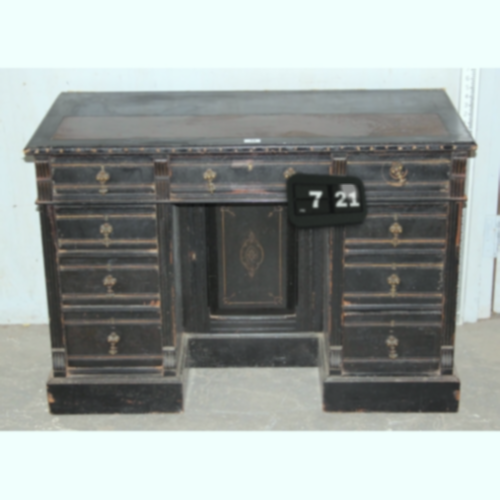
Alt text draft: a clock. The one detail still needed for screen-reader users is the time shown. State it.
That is 7:21
